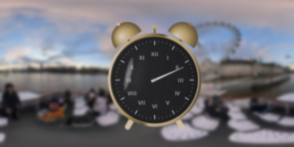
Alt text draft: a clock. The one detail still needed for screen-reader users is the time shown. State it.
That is 2:11
